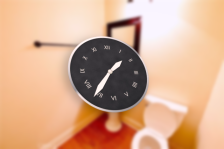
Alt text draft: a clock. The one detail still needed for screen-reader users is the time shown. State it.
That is 1:36
